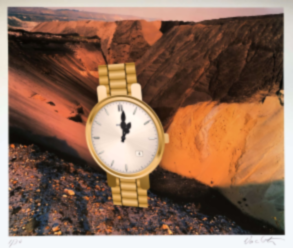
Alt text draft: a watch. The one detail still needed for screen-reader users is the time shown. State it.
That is 1:01
